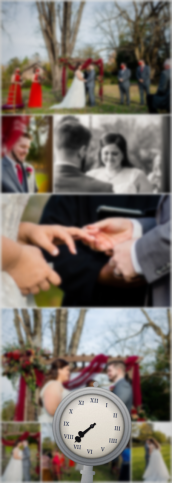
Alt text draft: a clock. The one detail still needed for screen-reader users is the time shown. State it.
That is 7:37
